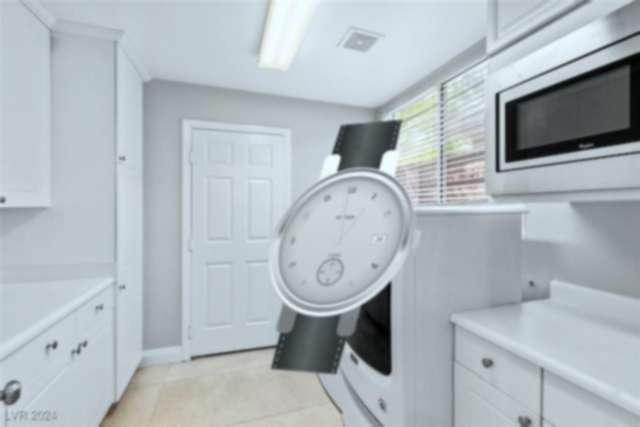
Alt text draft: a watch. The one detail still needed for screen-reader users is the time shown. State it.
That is 12:59
